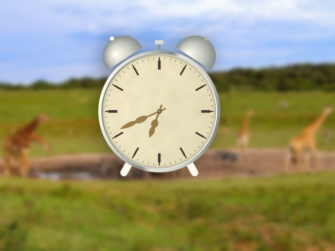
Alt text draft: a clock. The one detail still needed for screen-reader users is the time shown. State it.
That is 6:41
